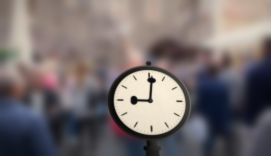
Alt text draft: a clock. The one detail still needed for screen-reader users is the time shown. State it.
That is 9:01
